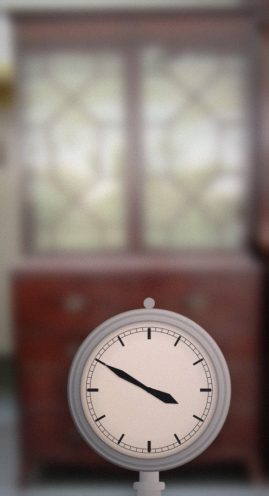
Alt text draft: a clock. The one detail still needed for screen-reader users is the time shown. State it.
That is 3:50
